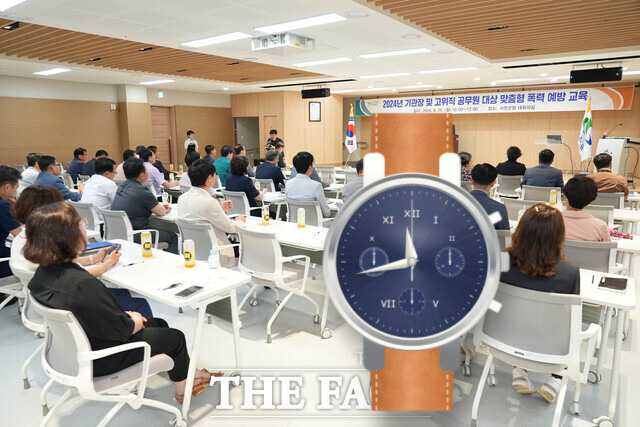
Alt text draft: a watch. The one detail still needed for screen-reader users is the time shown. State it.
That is 11:43
